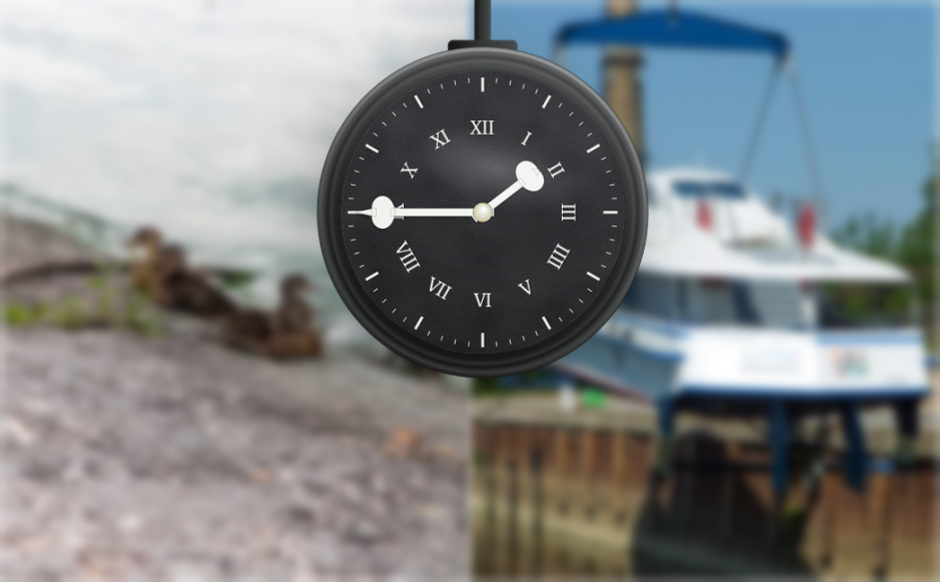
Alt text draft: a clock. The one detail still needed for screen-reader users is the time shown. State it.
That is 1:45
